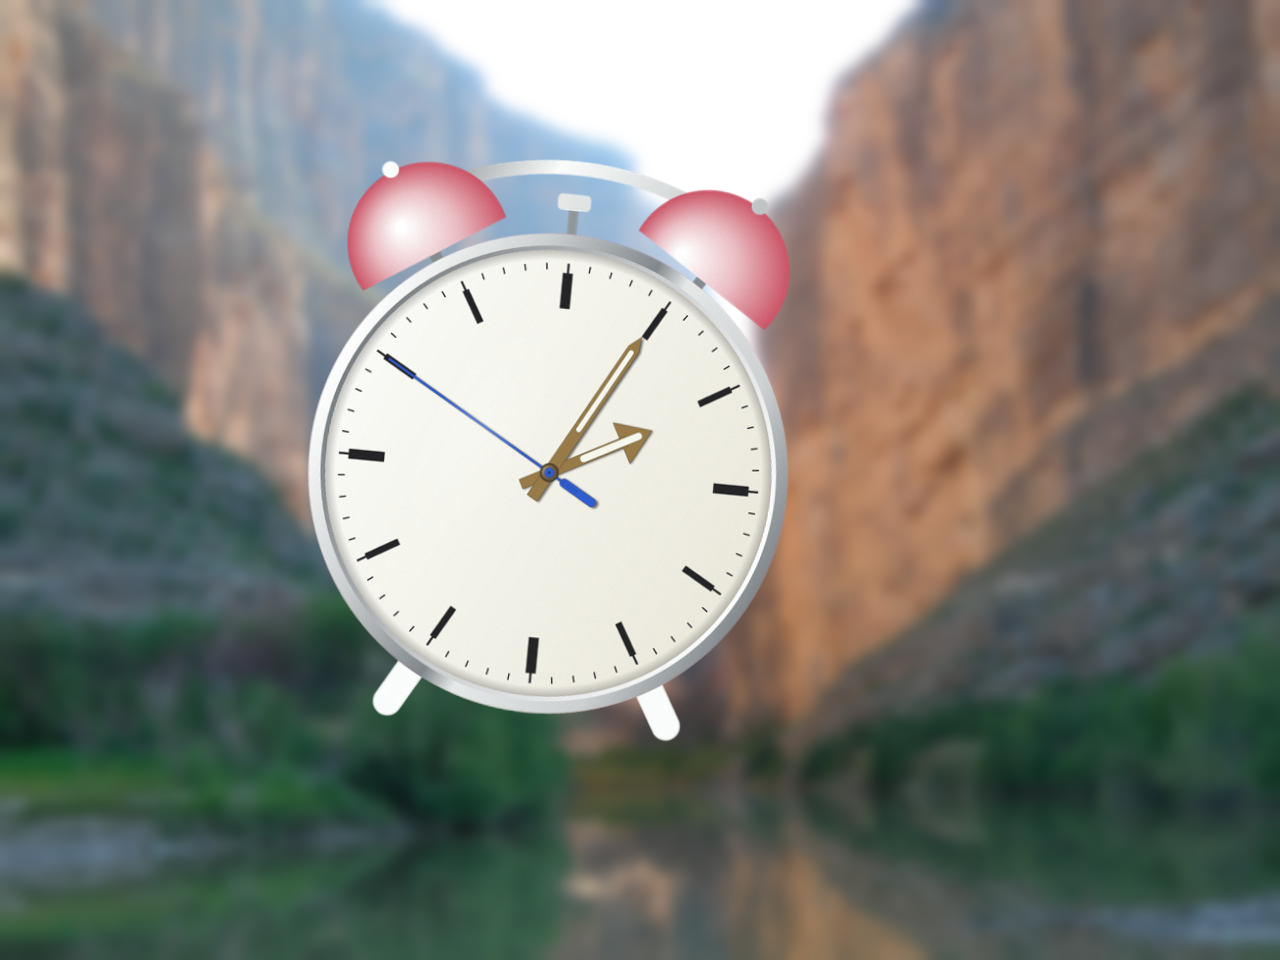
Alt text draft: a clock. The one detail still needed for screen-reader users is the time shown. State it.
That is 2:04:50
